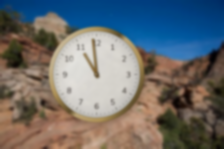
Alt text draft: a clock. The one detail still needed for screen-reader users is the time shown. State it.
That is 10:59
